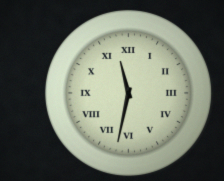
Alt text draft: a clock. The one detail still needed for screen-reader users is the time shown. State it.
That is 11:32
